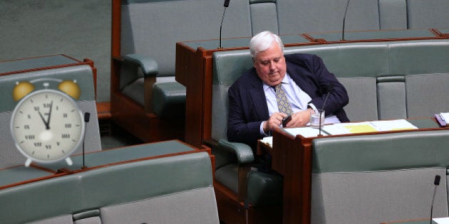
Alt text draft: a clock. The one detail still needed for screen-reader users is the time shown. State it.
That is 11:02
